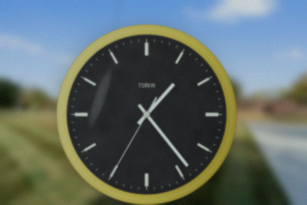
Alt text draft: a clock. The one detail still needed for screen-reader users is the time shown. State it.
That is 1:23:35
